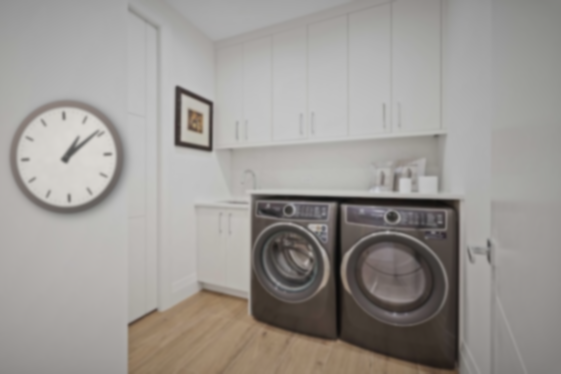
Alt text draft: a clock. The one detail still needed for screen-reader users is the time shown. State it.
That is 1:09
